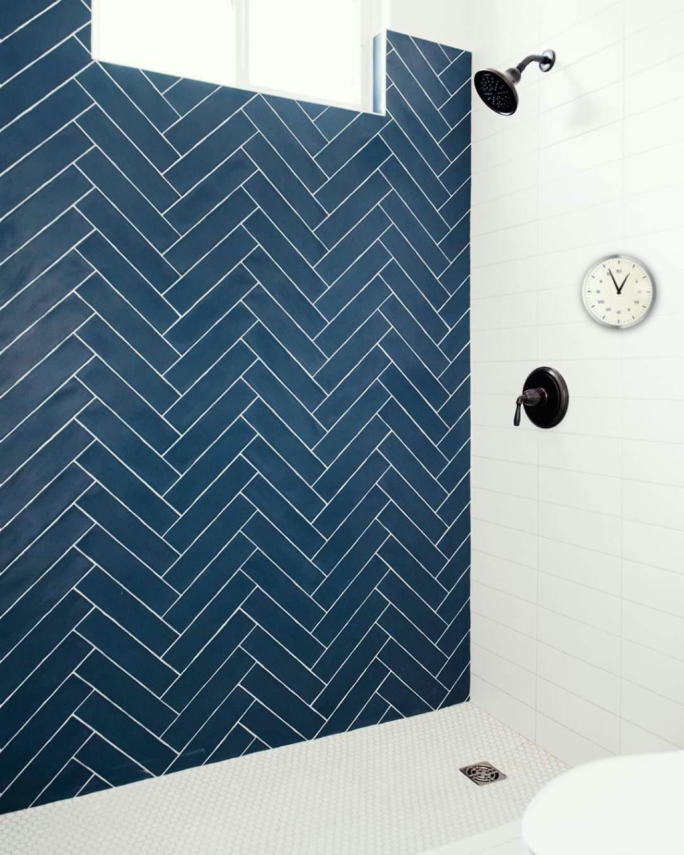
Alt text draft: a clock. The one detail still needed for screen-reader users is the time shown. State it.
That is 12:56
